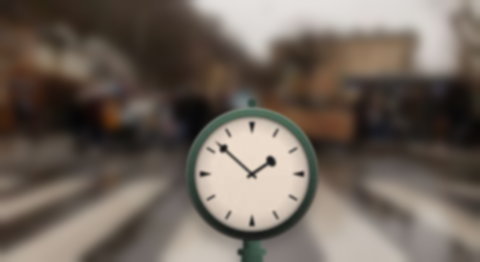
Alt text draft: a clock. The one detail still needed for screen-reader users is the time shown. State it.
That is 1:52
